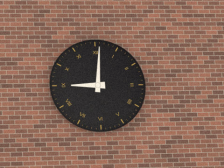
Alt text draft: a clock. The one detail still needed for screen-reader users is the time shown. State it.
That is 9:01
